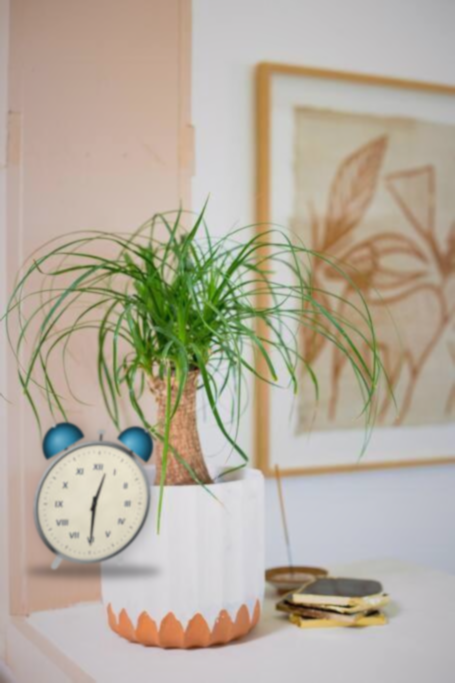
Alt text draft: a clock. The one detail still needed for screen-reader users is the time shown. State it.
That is 12:30
